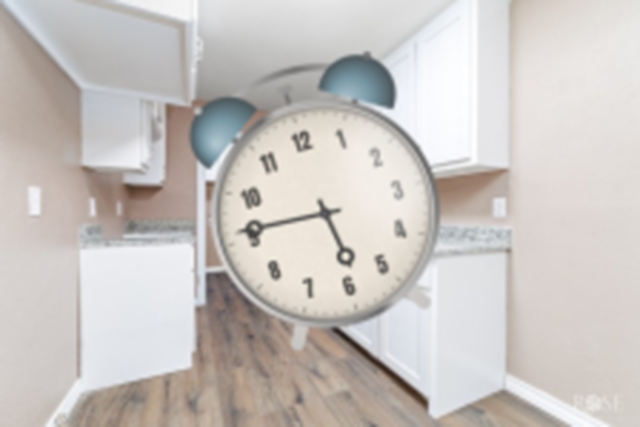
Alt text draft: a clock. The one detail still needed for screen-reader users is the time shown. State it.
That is 5:46
